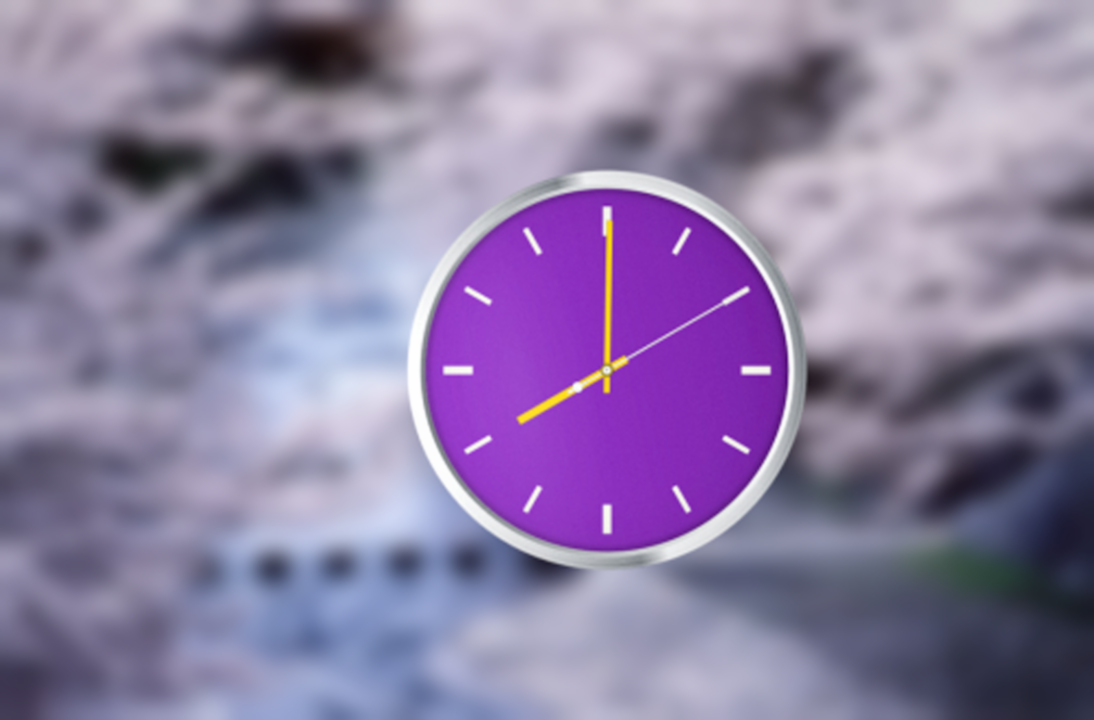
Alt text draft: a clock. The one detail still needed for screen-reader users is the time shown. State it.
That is 8:00:10
